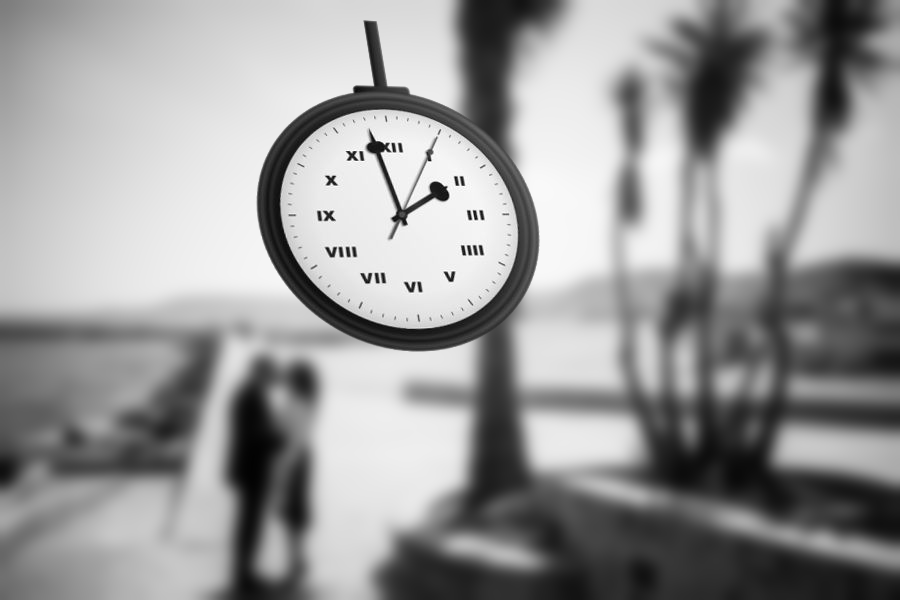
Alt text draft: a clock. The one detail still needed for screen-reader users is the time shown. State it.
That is 1:58:05
